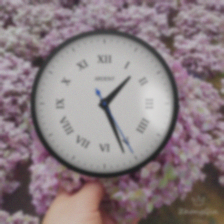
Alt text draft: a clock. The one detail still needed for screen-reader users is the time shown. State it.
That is 1:26:25
